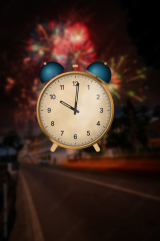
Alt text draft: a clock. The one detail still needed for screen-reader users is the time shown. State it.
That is 10:01
